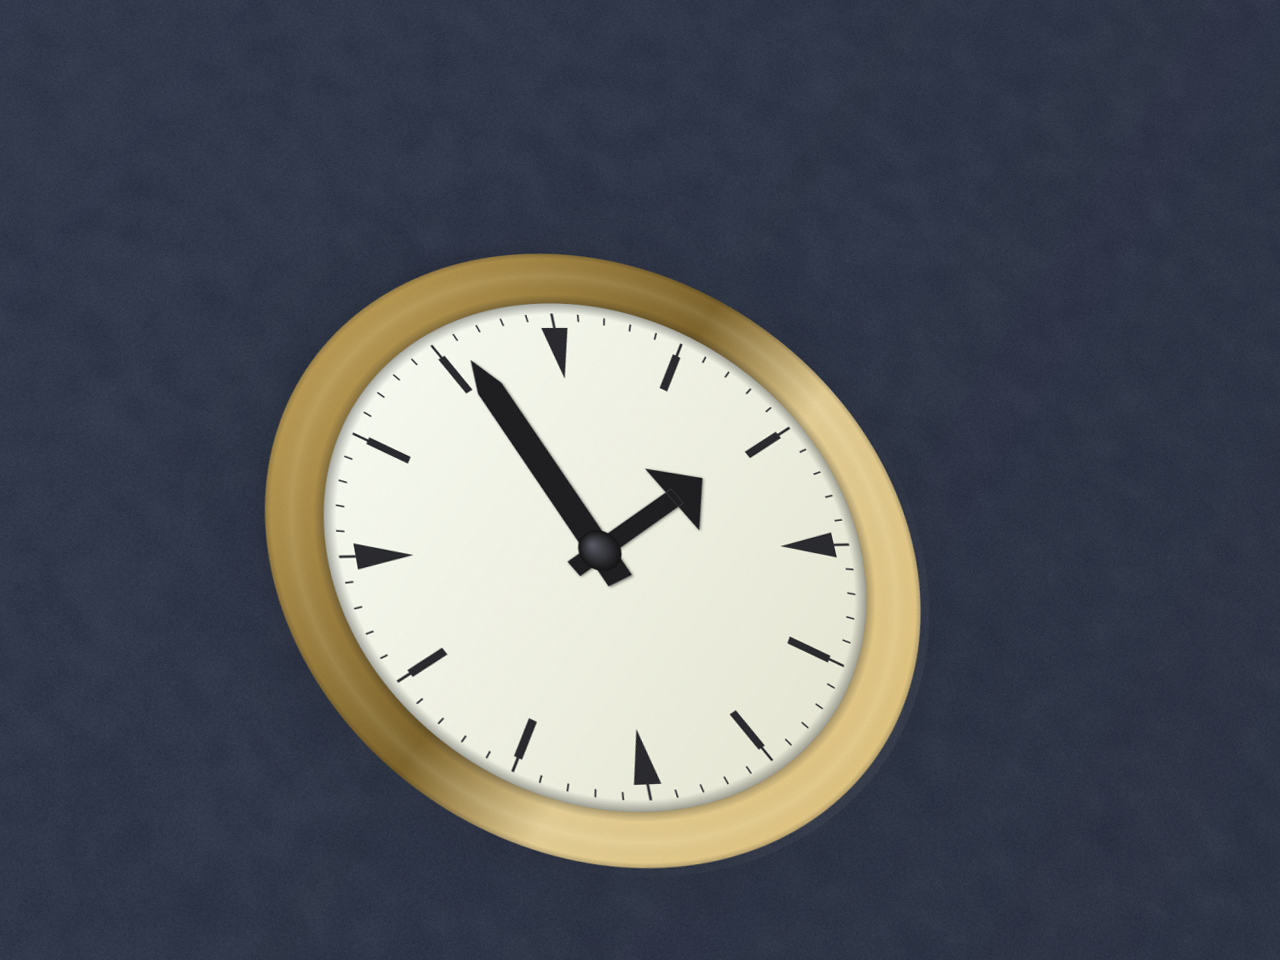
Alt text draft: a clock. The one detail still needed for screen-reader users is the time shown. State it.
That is 1:56
